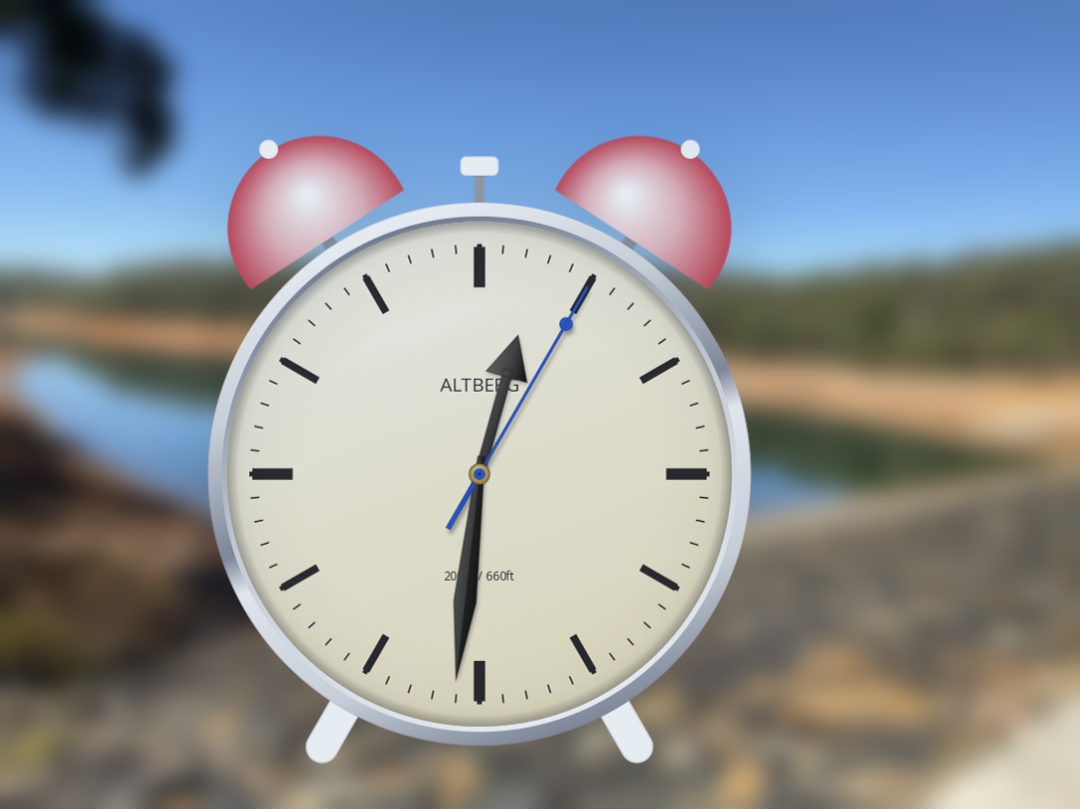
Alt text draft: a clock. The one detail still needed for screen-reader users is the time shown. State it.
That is 12:31:05
